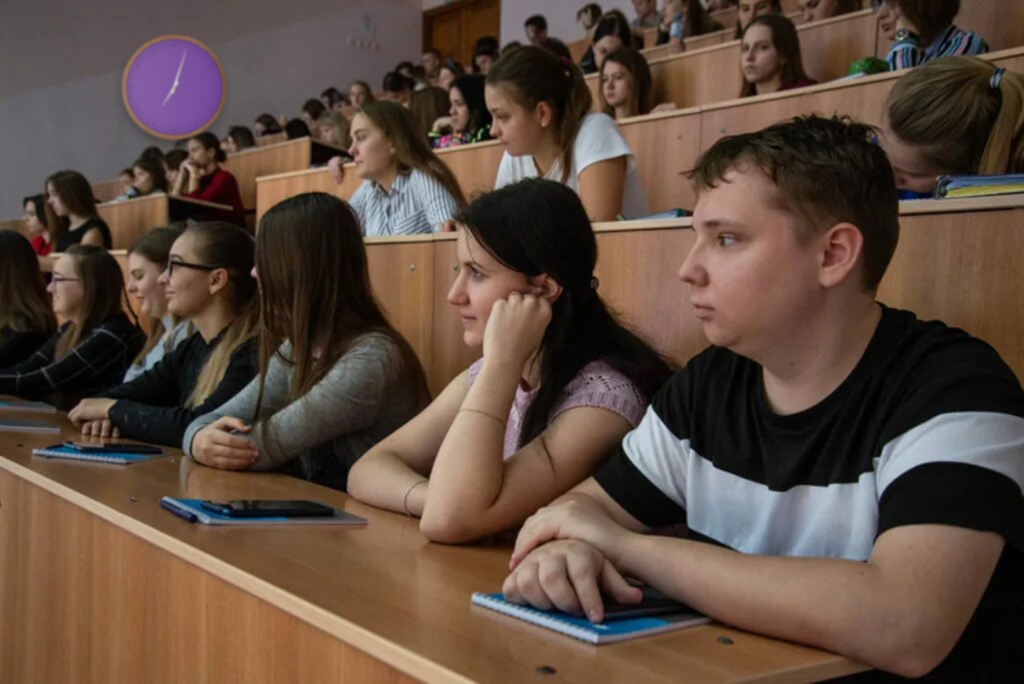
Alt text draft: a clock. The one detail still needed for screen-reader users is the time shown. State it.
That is 7:03
